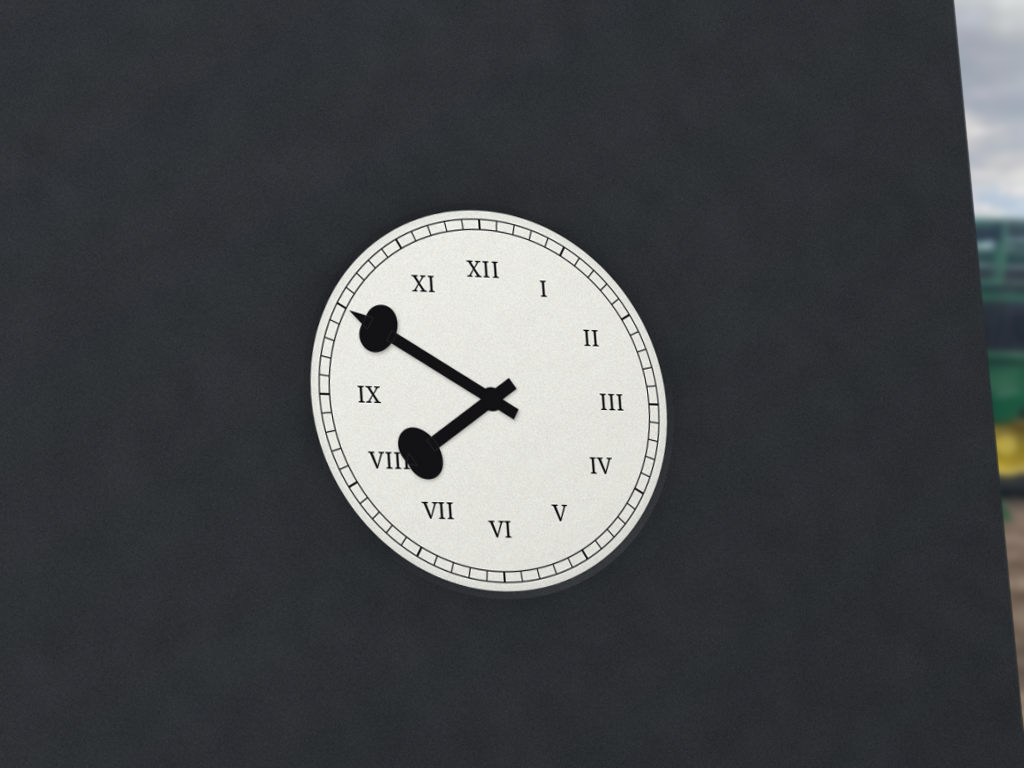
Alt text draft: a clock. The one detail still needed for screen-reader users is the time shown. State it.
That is 7:50
